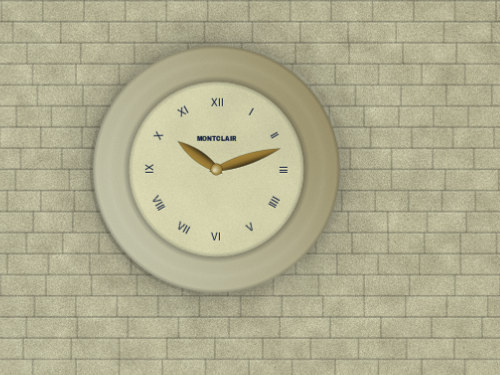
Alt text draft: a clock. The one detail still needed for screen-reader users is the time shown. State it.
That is 10:12
